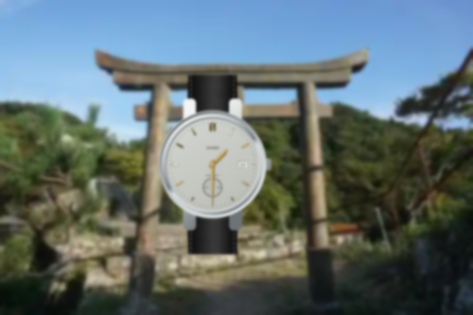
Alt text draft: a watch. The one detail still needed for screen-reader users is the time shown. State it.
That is 1:30
